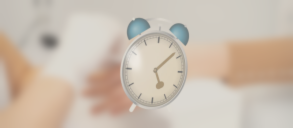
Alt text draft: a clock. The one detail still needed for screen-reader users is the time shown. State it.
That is 5:08
